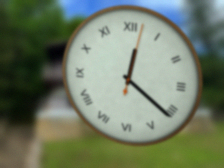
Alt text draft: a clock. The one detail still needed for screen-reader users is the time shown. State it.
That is 12:21:02
